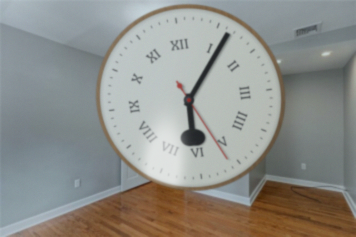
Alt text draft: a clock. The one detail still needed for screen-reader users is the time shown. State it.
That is 6:06:26
